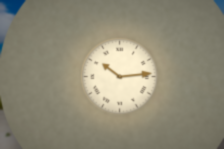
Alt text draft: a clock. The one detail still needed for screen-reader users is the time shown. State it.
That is 10:14
